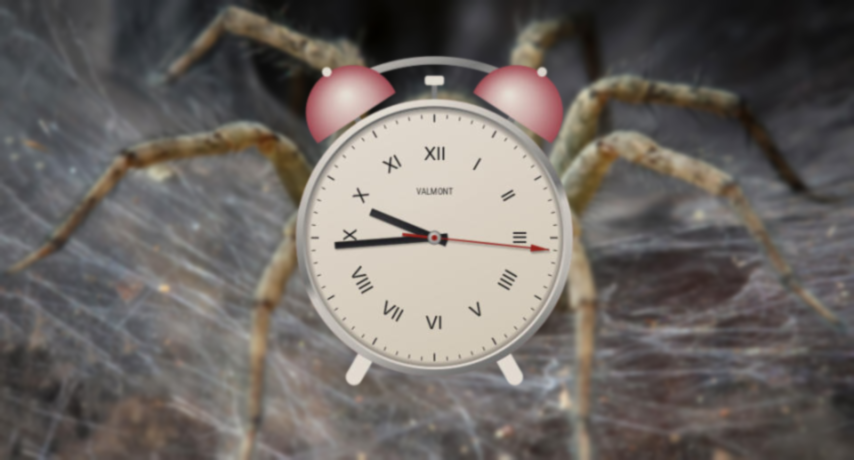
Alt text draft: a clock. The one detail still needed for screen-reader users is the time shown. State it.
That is 9:44:16
